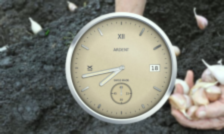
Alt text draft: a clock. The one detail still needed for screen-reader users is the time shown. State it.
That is 7:43
